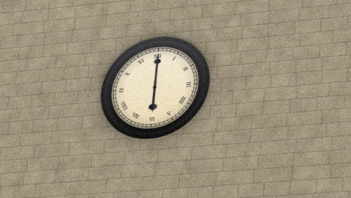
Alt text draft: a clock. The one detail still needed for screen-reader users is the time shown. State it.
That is 6:00
